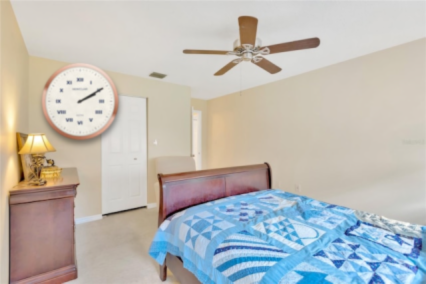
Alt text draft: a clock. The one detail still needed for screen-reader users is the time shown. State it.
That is 2:10
